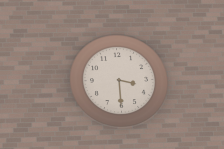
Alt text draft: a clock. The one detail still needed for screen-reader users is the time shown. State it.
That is 3:30
